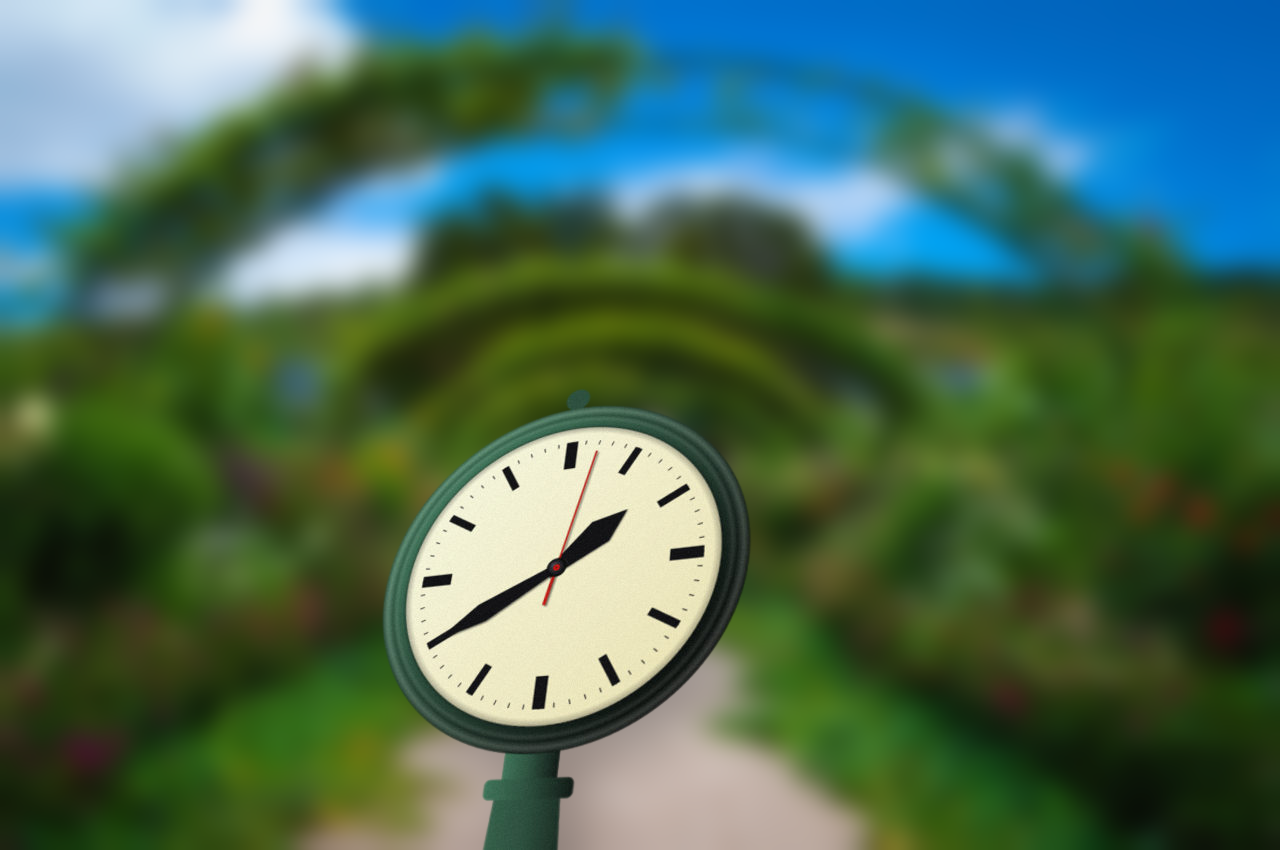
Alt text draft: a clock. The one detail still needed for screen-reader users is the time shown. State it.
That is 1:40:02
